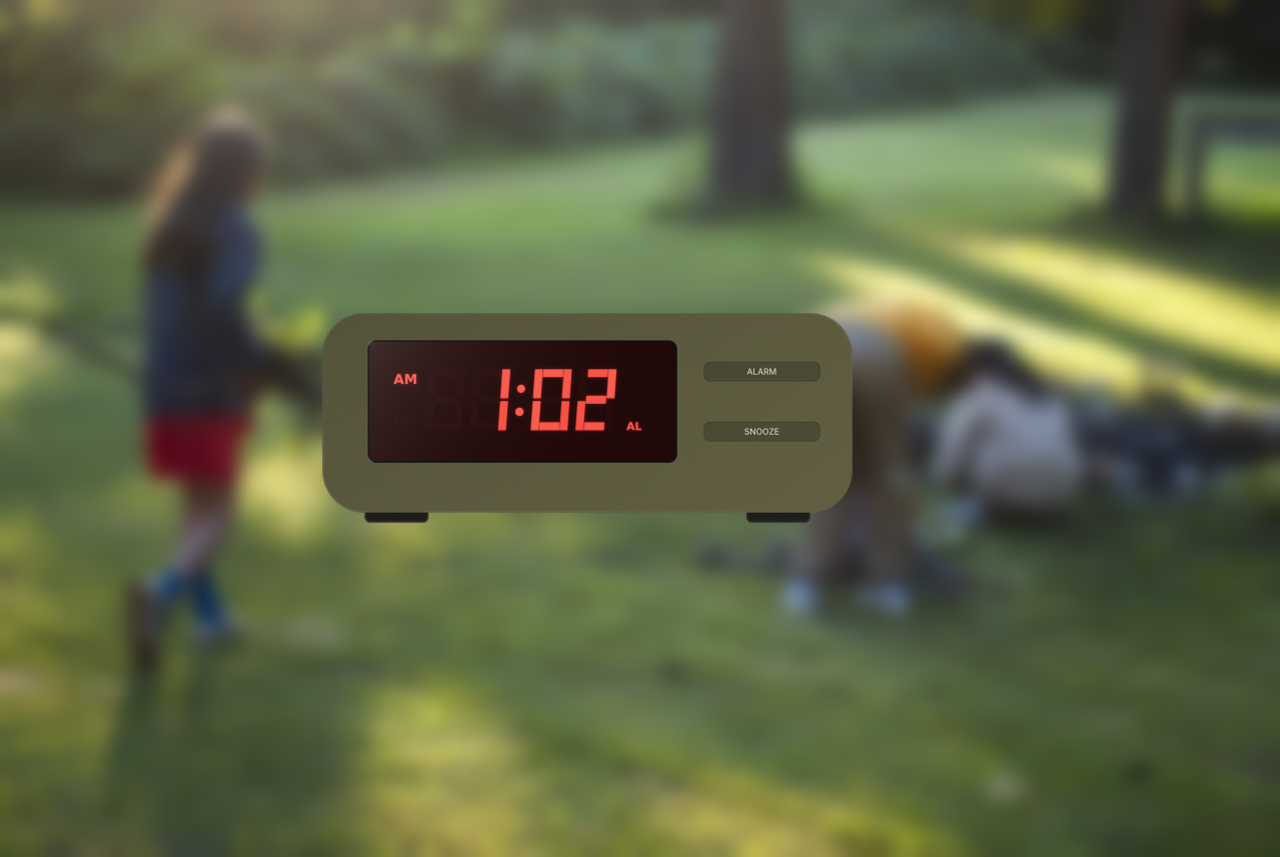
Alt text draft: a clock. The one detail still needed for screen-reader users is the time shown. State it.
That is 1:02
